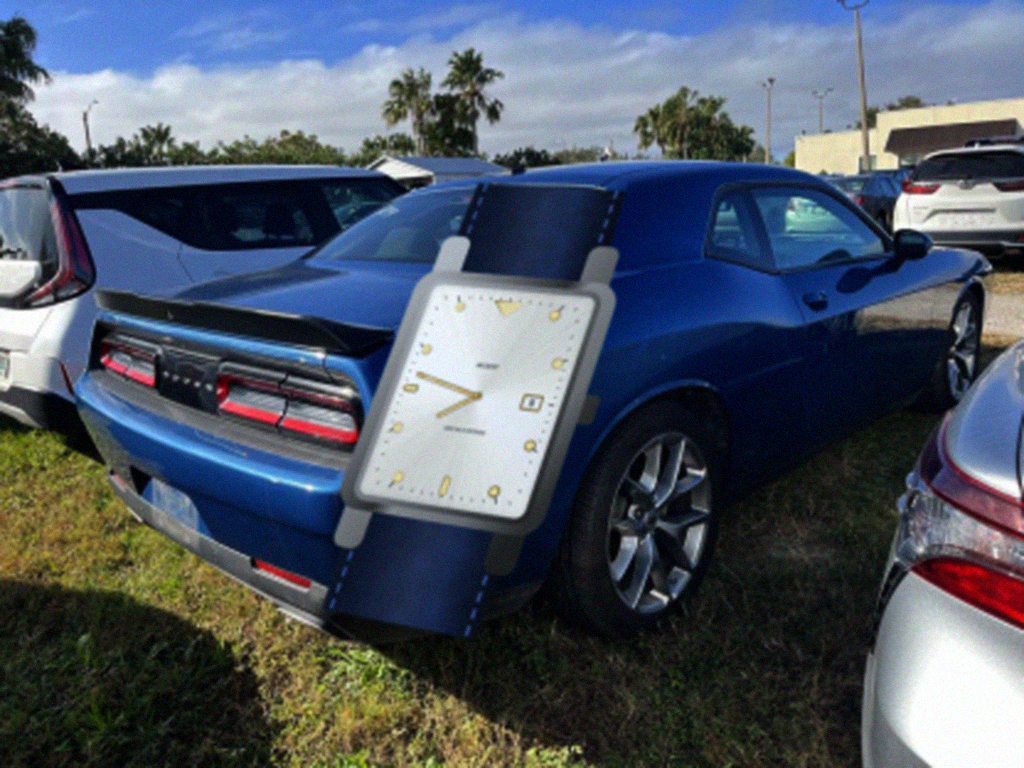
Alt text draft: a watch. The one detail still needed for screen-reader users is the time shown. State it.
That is 7:47
